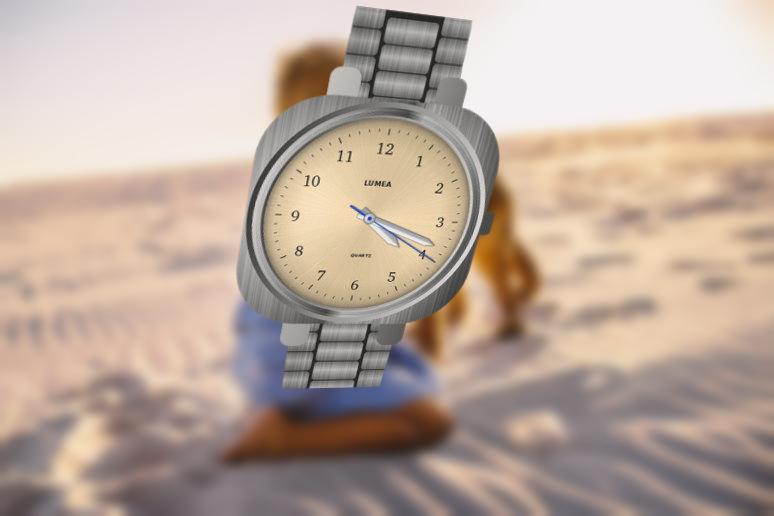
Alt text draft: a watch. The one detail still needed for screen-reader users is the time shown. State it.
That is 4:18:20
